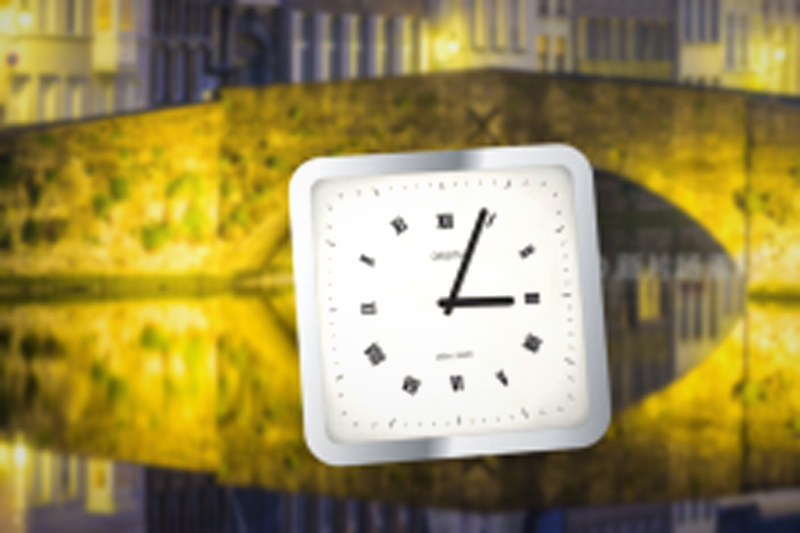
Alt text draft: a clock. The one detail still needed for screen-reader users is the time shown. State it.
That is 3:04
